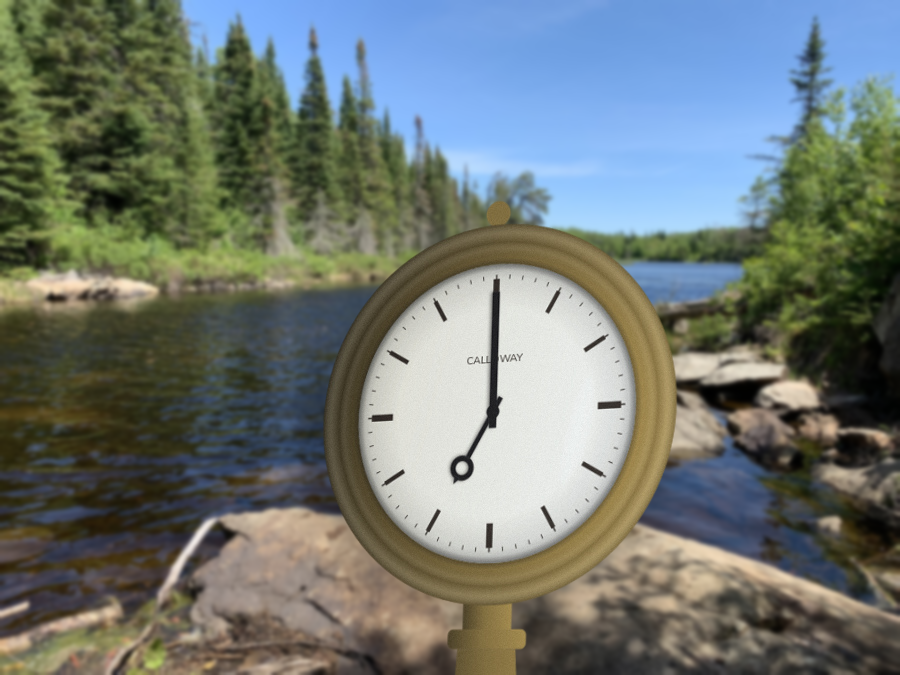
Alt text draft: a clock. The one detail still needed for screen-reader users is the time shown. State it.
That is 7:00
